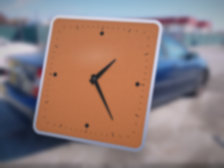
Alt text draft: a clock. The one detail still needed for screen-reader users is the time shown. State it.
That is 1:24
